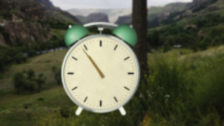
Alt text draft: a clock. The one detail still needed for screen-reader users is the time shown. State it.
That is 10:54
